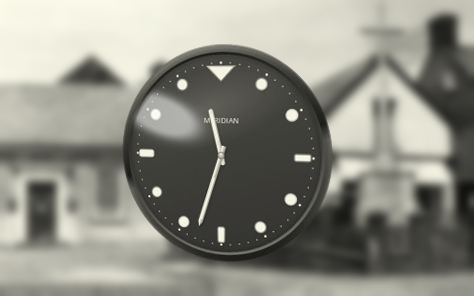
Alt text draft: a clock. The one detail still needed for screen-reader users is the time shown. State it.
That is 11:33
